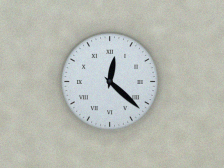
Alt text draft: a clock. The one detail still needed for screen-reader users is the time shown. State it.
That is 12:22
